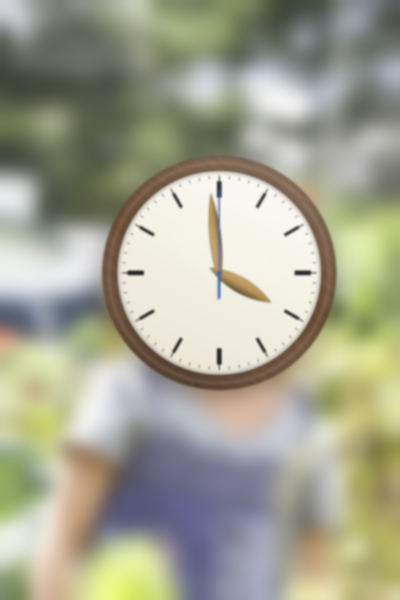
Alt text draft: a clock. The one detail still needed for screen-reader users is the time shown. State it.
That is 3:59:00
